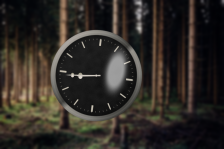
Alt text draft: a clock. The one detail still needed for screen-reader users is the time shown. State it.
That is 8:44
